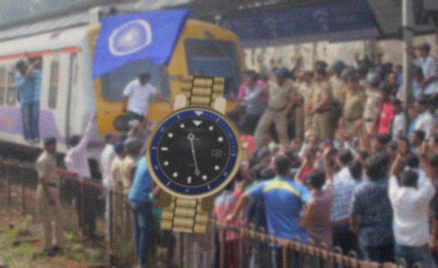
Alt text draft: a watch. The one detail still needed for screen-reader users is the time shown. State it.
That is 11:27
